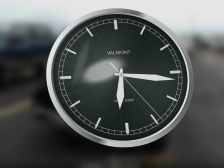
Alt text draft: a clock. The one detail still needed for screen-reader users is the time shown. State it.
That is 6:16:24
